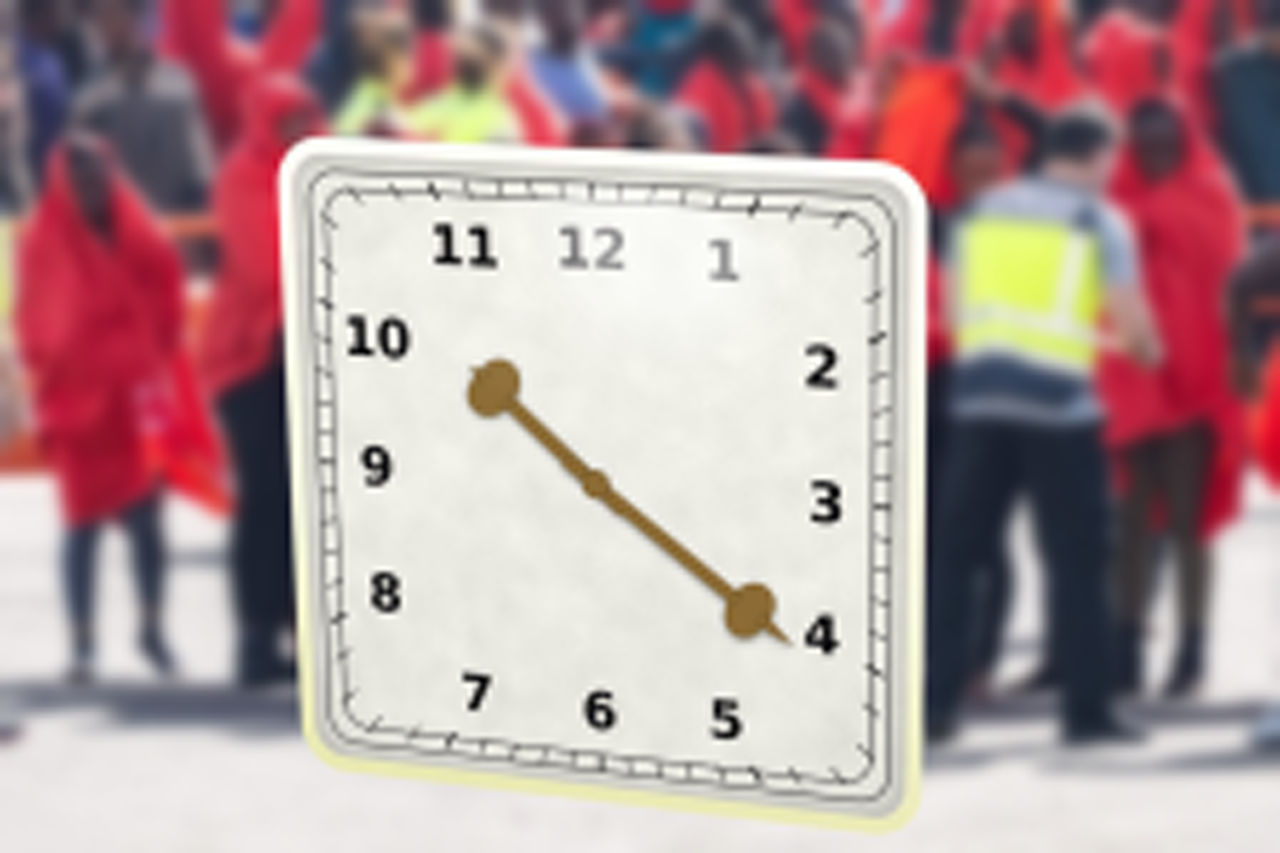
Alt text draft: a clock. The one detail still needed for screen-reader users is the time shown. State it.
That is 10:21
